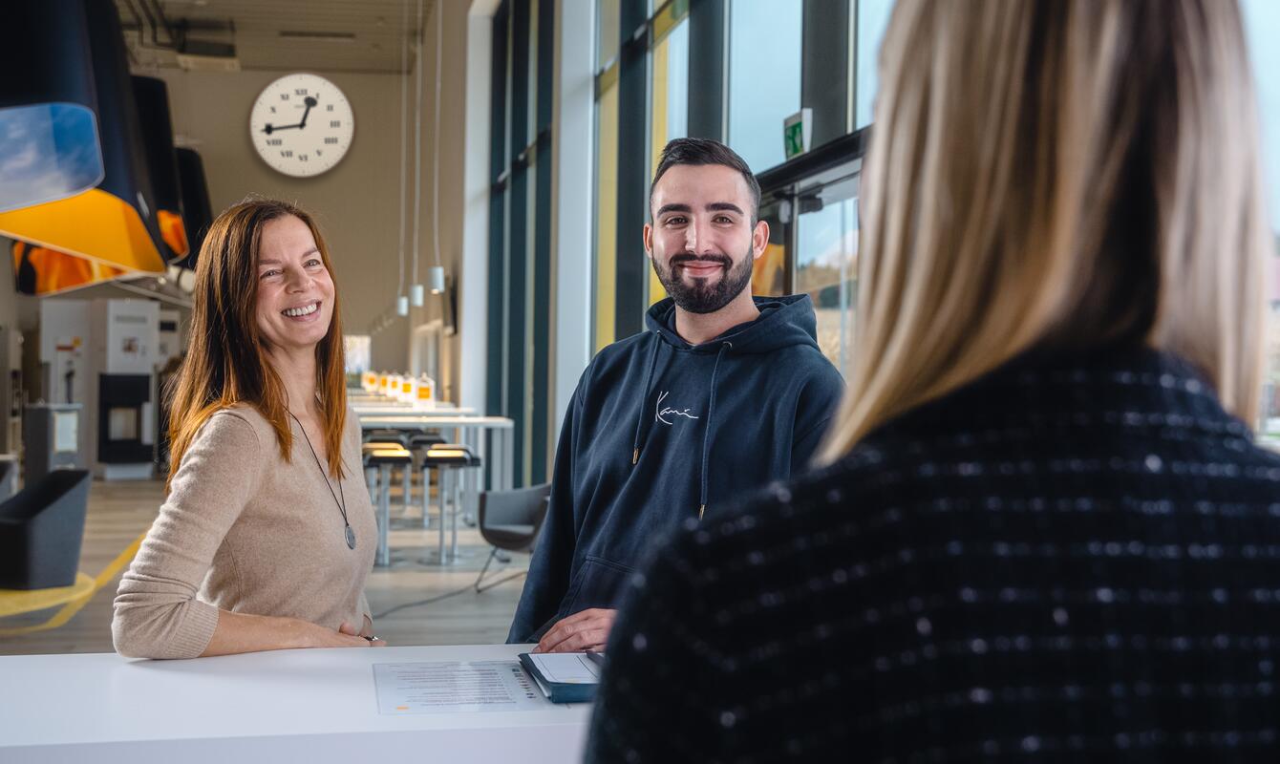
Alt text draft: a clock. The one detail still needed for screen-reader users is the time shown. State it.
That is 12:44
